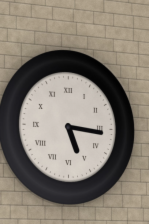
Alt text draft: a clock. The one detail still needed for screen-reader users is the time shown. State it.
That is 5:16
